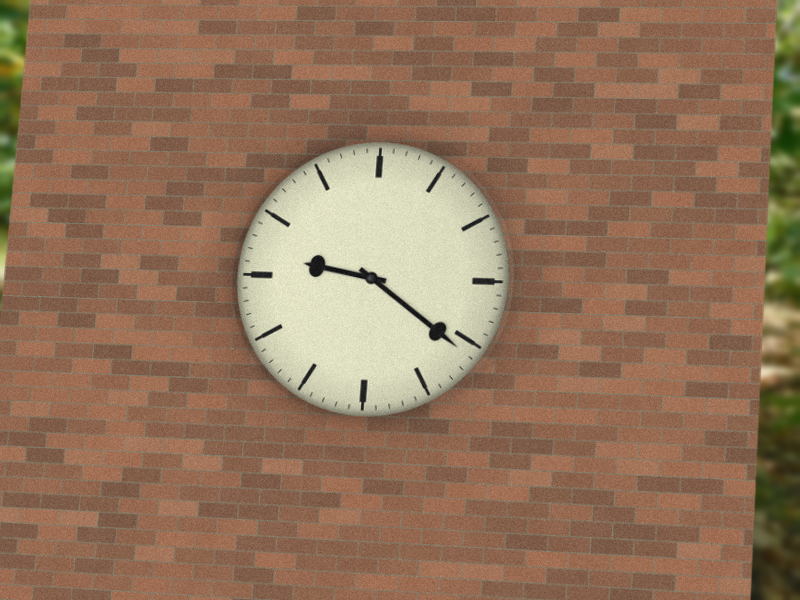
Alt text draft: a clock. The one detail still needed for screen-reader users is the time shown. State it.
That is 9:21
